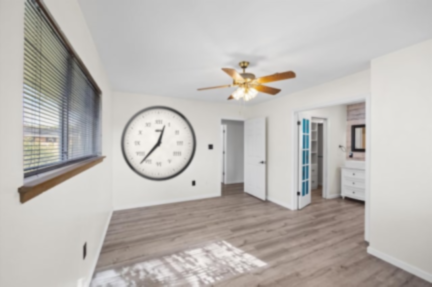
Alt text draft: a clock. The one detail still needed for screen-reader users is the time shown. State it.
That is 12:37
